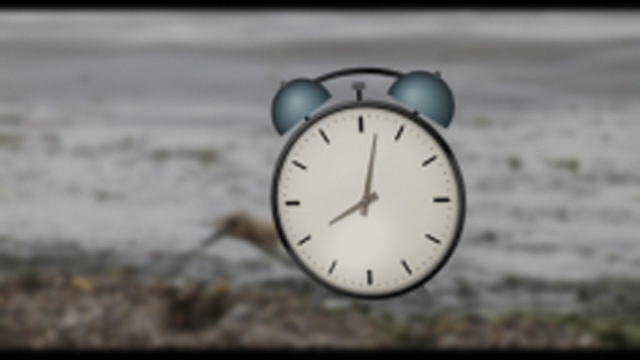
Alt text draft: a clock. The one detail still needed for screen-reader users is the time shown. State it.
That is 8:02
